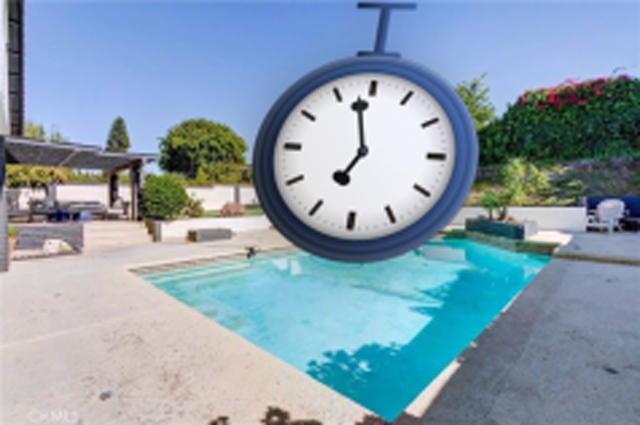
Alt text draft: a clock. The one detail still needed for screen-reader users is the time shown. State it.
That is 6:58
